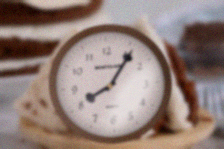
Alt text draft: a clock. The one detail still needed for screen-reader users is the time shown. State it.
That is 8:06
